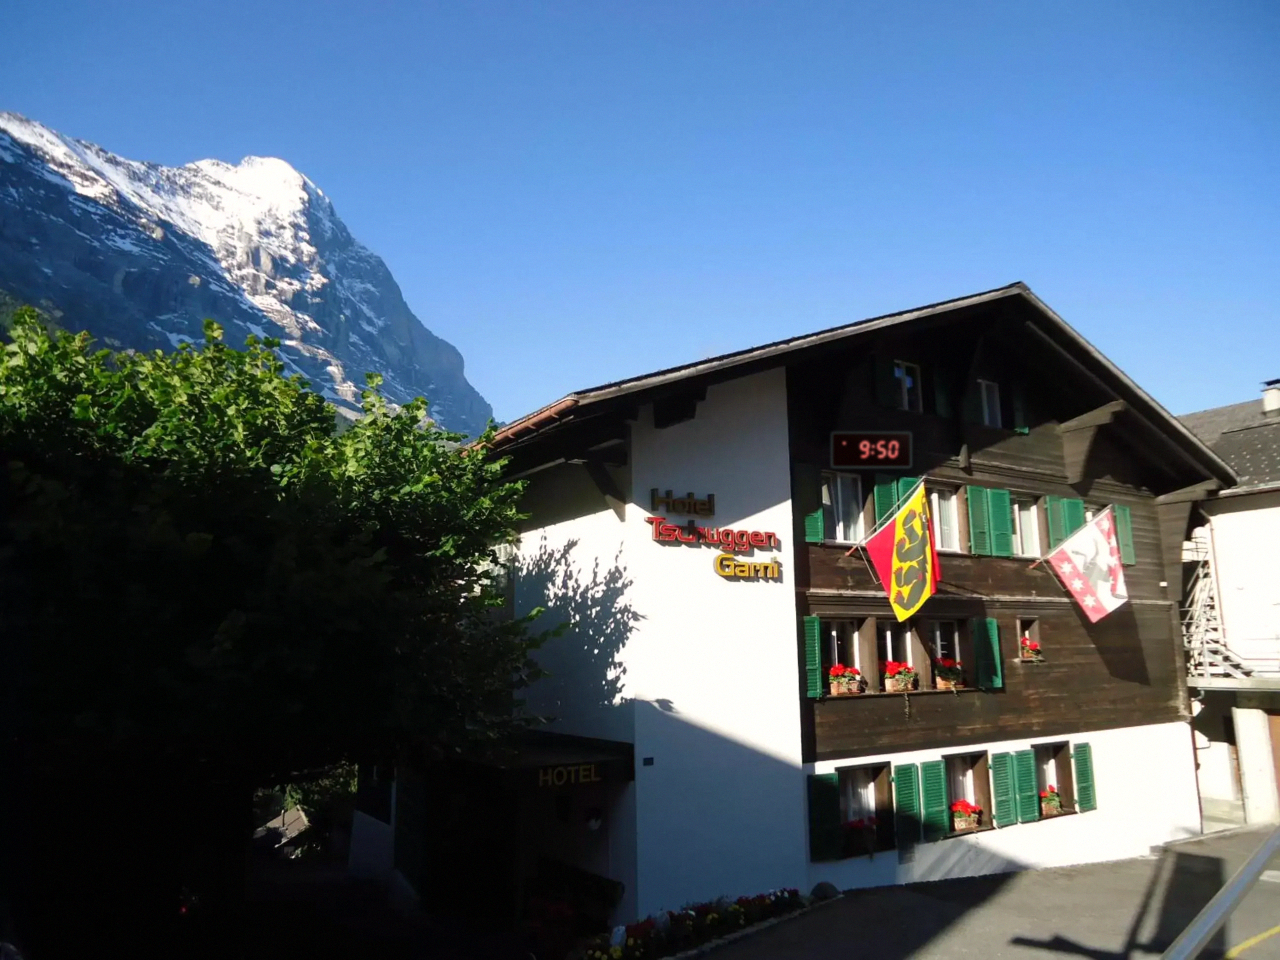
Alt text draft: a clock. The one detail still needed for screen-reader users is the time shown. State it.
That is 9:50
